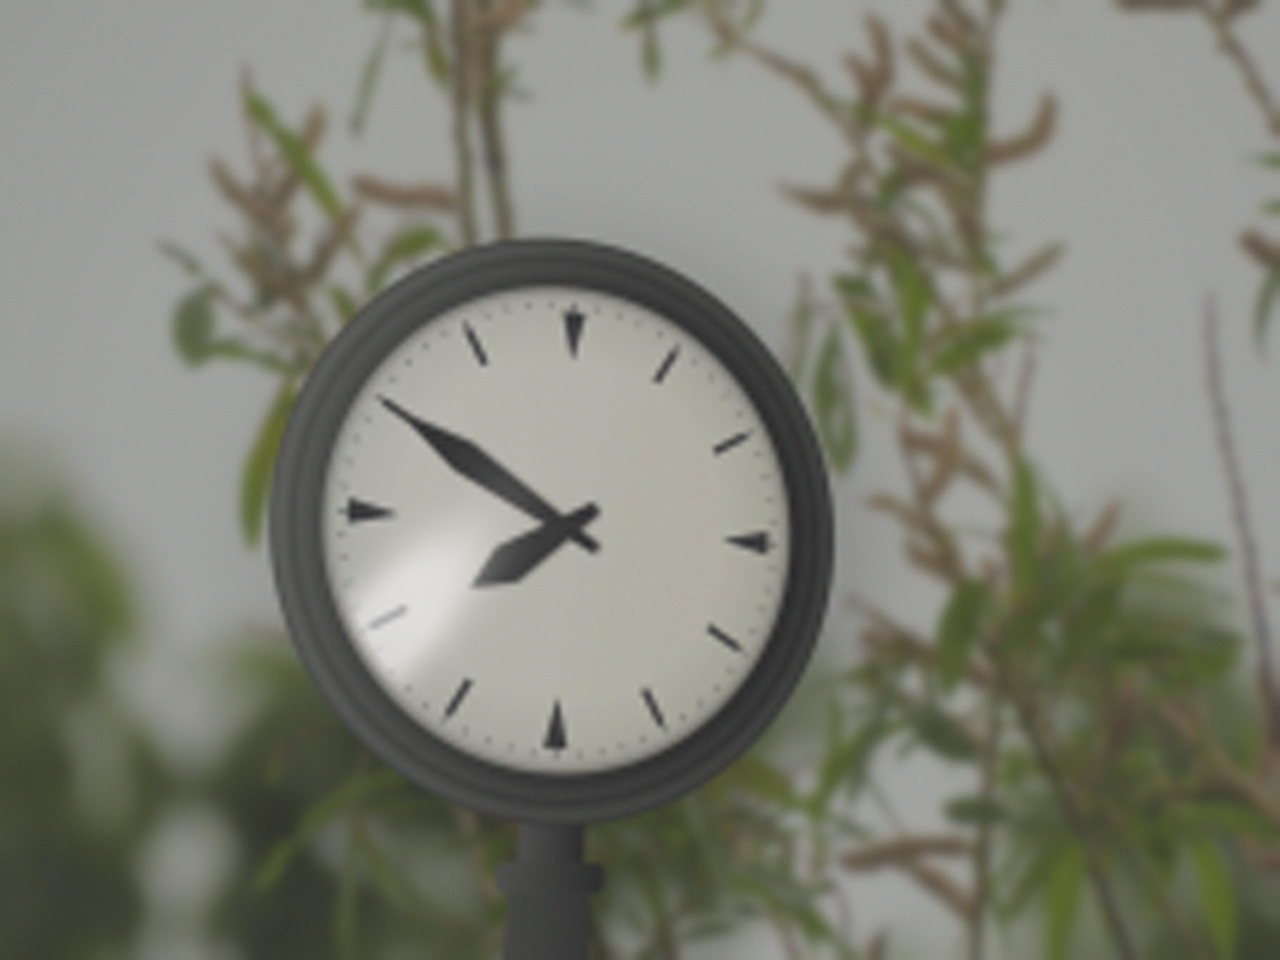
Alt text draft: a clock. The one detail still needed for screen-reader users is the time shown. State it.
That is 7:50
